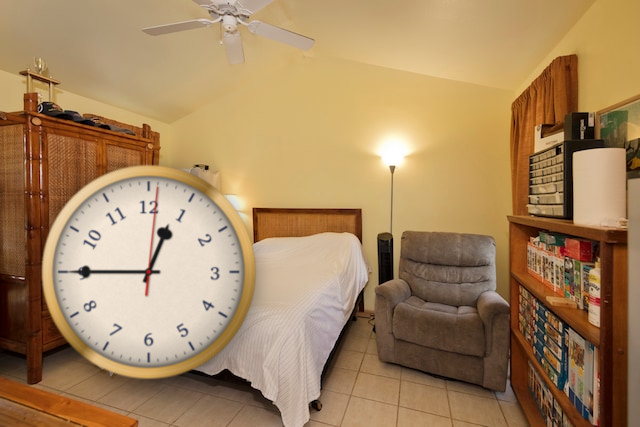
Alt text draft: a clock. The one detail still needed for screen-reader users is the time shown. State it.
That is 12:45:01
